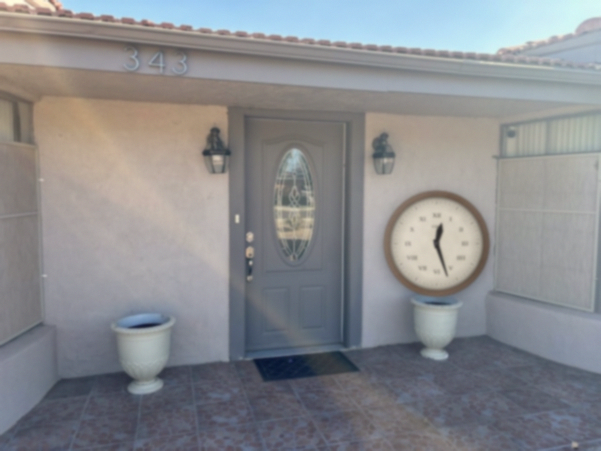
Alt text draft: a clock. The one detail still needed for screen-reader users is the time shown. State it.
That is 12:27
